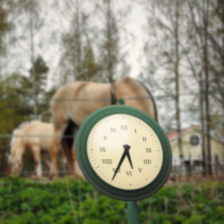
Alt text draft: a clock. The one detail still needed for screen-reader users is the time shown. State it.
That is 5:35
